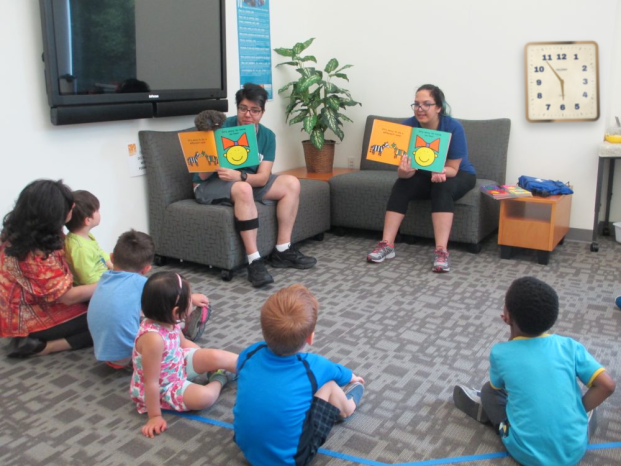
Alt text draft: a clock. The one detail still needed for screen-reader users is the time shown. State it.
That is 5:54
